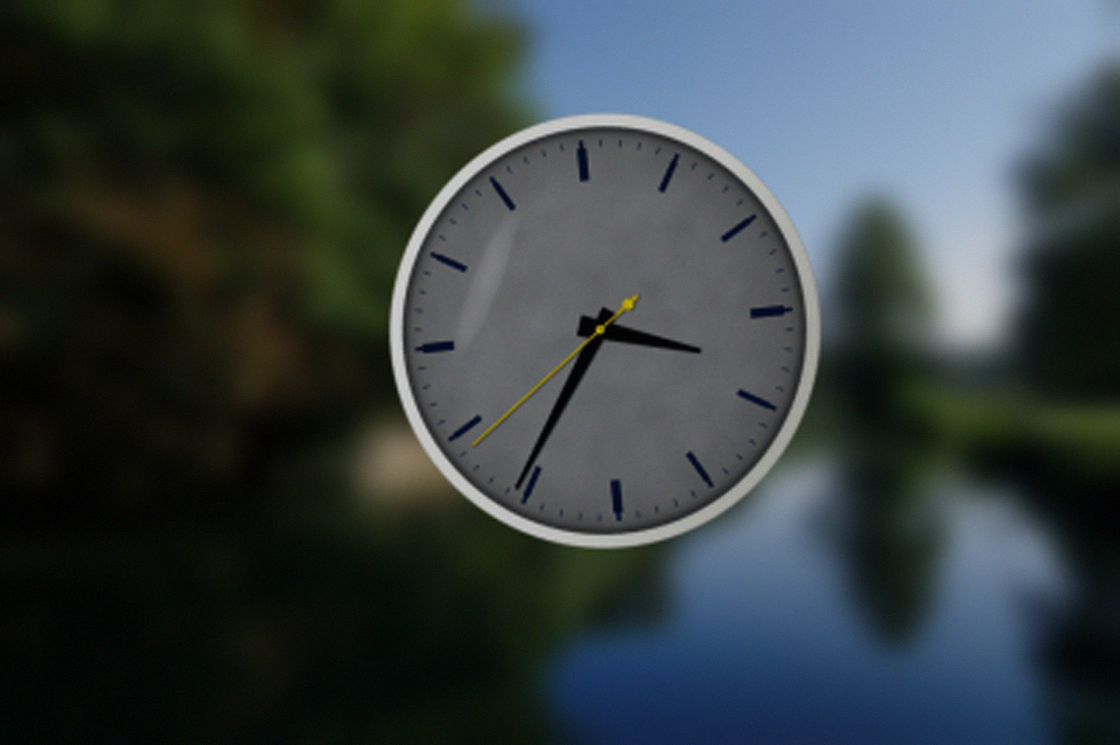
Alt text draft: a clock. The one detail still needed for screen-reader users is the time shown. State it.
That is 3:35:39
